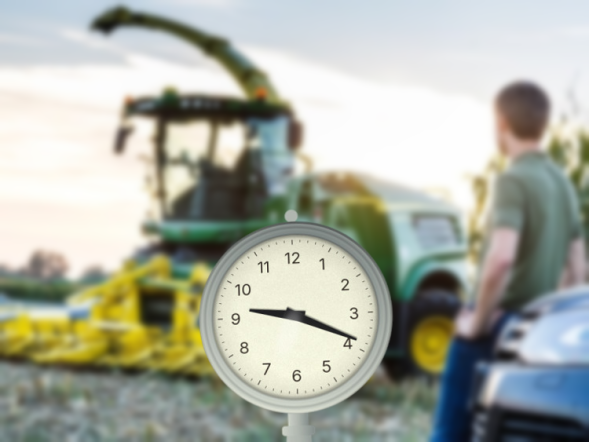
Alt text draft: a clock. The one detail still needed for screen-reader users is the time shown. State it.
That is 9:19
